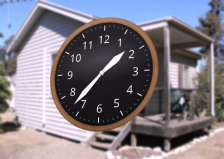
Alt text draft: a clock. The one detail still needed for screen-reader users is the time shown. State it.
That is 1:37
